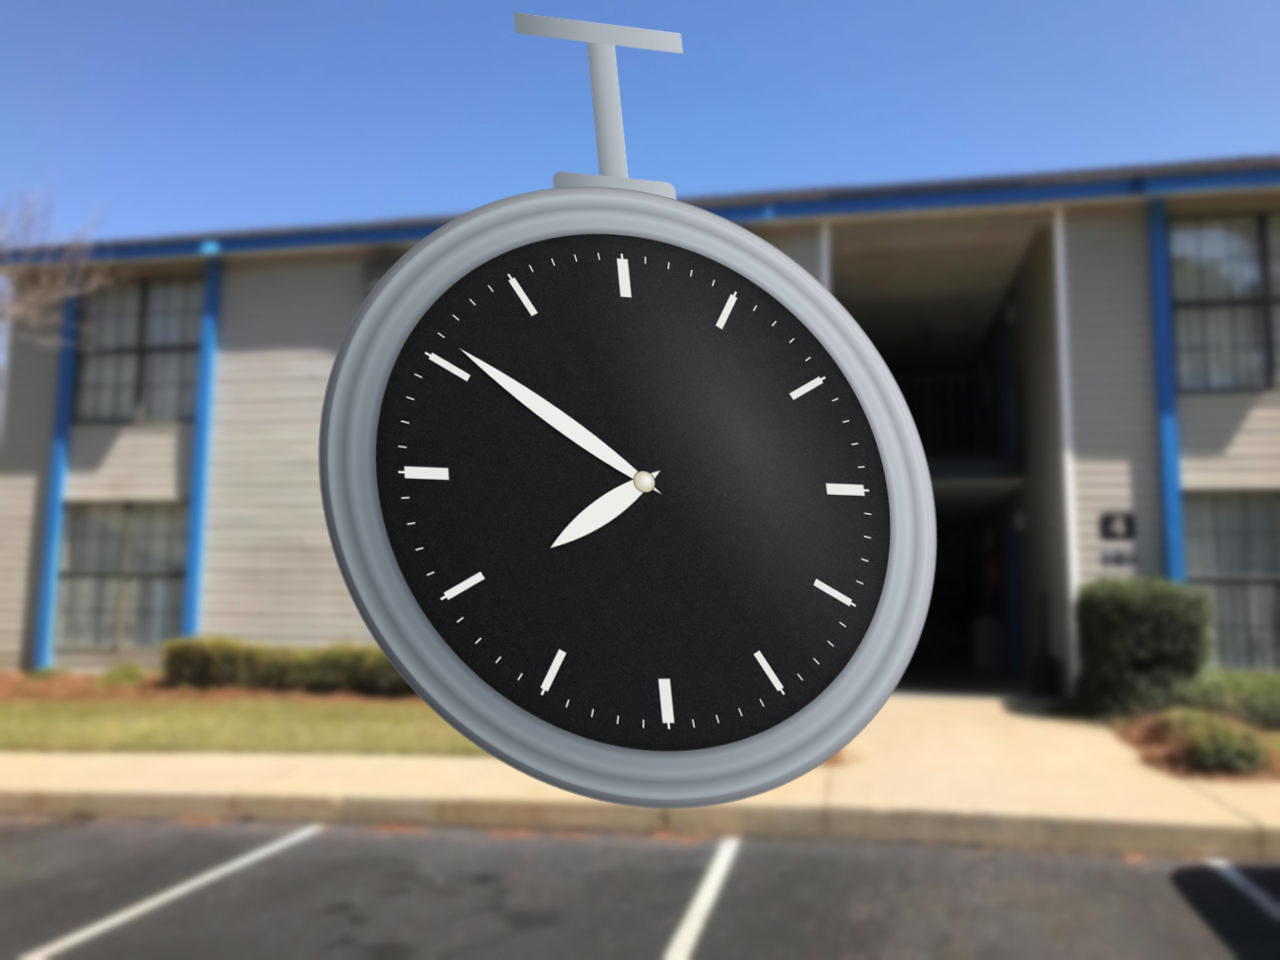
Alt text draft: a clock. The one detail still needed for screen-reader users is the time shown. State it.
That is 7:51
